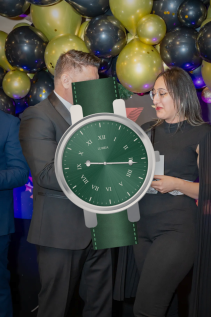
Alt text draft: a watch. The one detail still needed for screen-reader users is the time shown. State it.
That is 9:16
